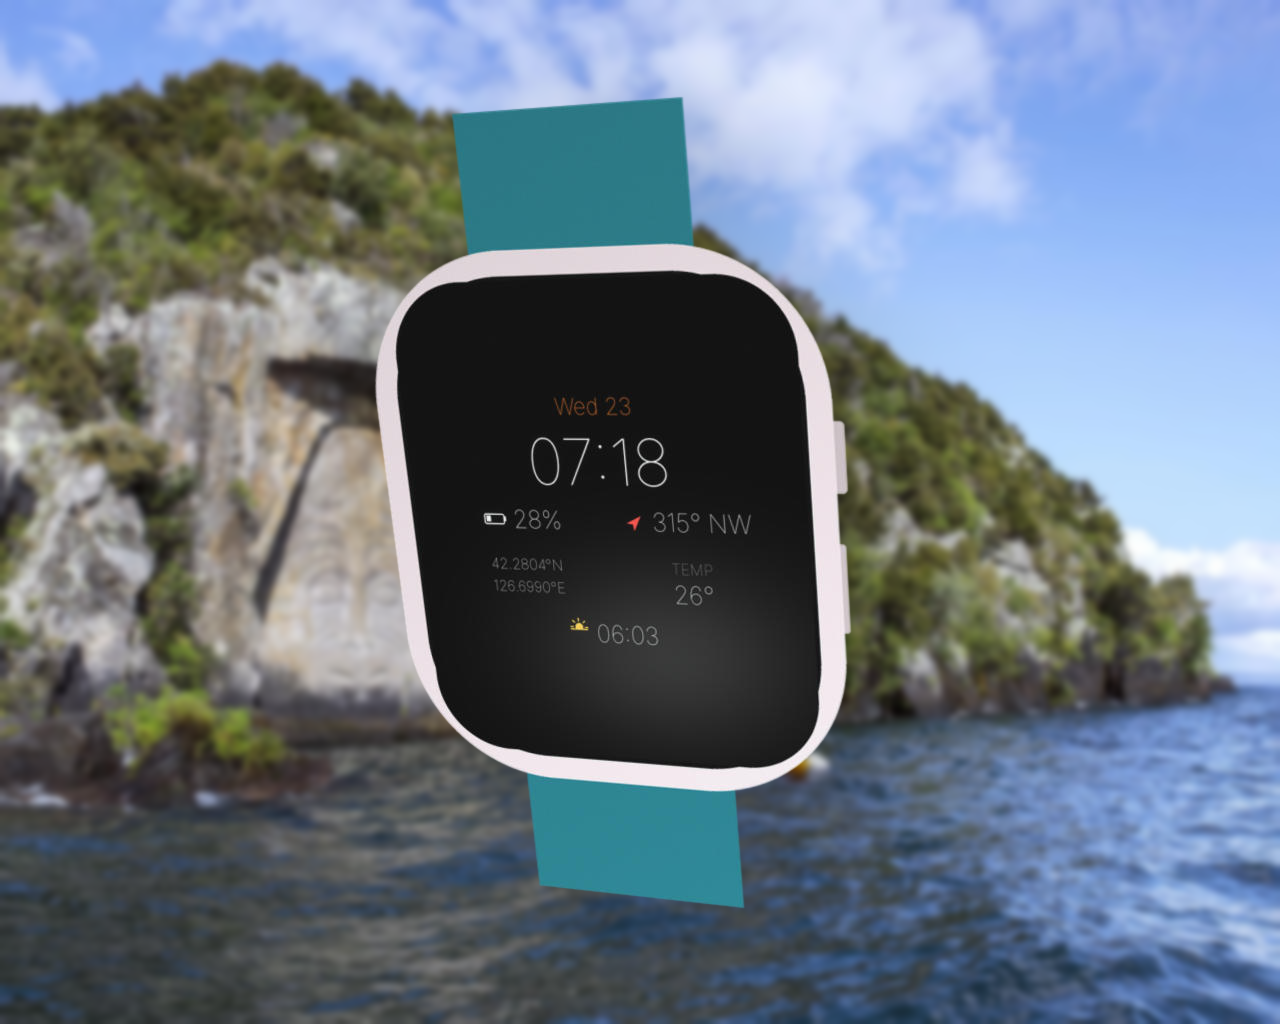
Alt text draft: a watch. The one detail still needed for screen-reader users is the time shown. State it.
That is 7:18
